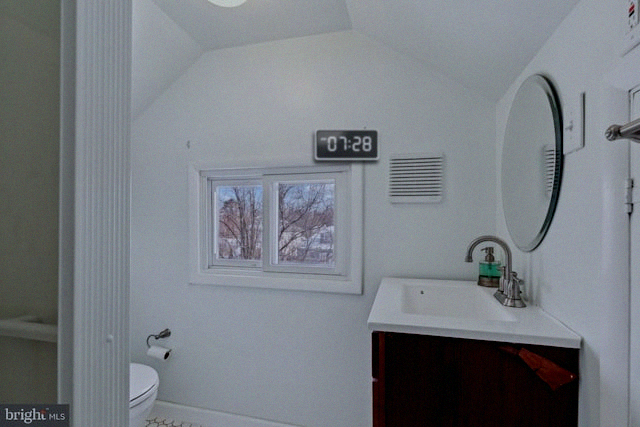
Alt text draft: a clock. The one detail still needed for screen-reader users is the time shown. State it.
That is 7:28
